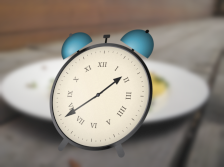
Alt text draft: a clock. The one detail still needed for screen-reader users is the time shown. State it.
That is 1:39
